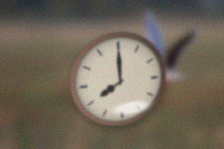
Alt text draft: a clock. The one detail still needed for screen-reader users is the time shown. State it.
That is 8:00
